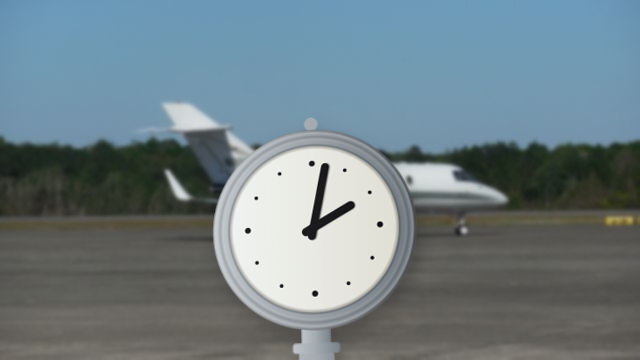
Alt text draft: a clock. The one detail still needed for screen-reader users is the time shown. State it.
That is 2:02
